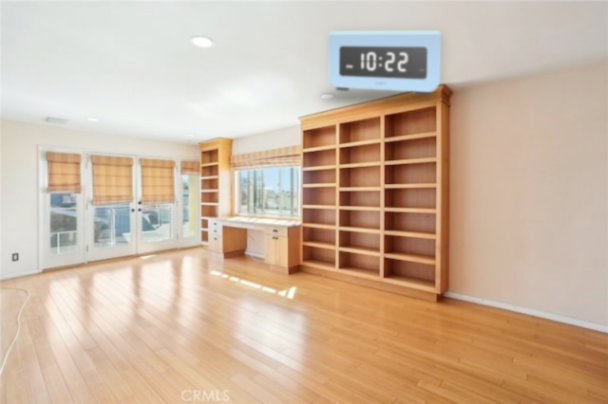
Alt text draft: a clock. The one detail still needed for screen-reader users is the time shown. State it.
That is 10:22
